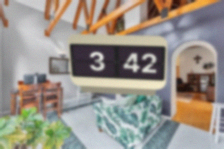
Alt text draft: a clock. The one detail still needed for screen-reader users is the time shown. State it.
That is 3:42
